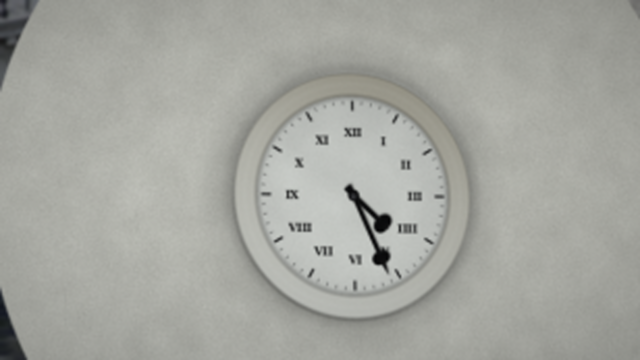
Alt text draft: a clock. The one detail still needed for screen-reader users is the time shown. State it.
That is 4:26
